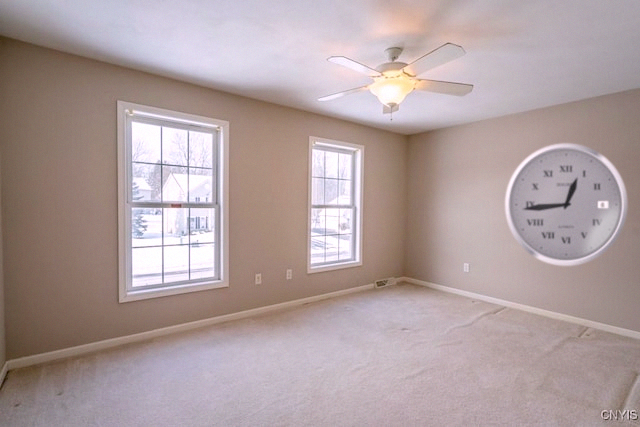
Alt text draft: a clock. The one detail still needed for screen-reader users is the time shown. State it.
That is 12:44
